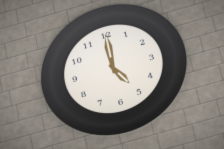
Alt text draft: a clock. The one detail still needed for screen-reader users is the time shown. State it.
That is 5:00
